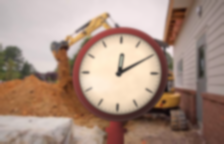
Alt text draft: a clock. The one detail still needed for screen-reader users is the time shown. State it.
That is 12:10
